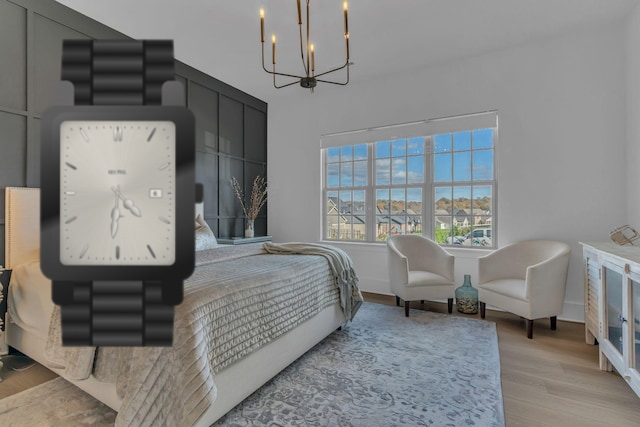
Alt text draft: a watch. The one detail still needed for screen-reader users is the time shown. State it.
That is 4:31
